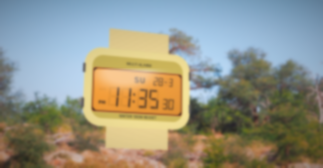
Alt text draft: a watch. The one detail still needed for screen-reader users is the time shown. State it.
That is 11:35
